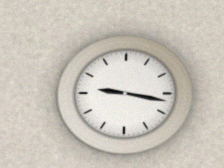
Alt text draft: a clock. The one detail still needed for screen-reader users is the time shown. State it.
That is 9:17
